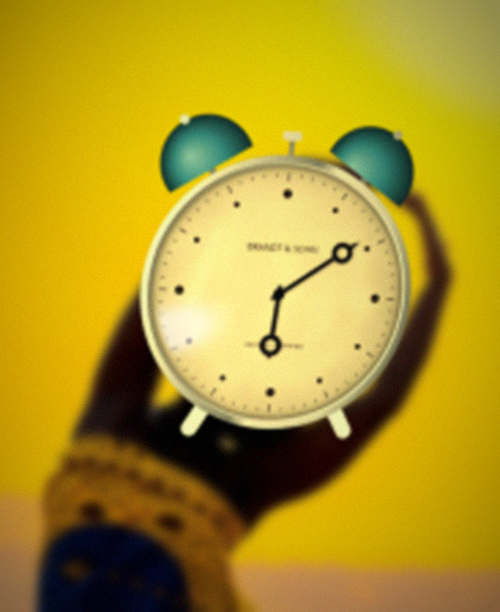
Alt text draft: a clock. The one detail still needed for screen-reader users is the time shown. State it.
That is 6:09
